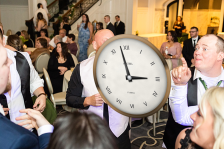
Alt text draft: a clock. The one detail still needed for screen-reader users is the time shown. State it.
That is 2:58
